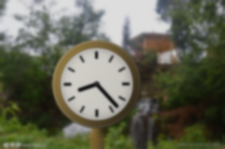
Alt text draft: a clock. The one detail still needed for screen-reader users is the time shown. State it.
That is 8:23
